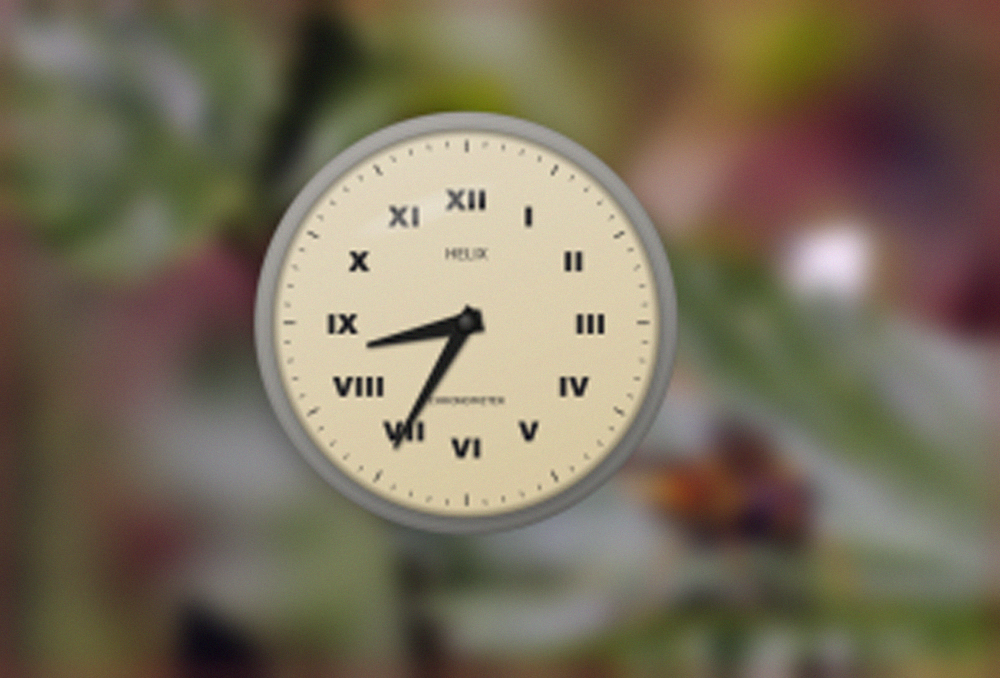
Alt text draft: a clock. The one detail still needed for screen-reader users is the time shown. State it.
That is 8:35
